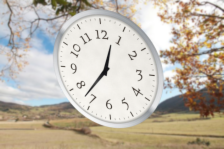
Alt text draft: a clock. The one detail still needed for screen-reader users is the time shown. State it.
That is 12:37
